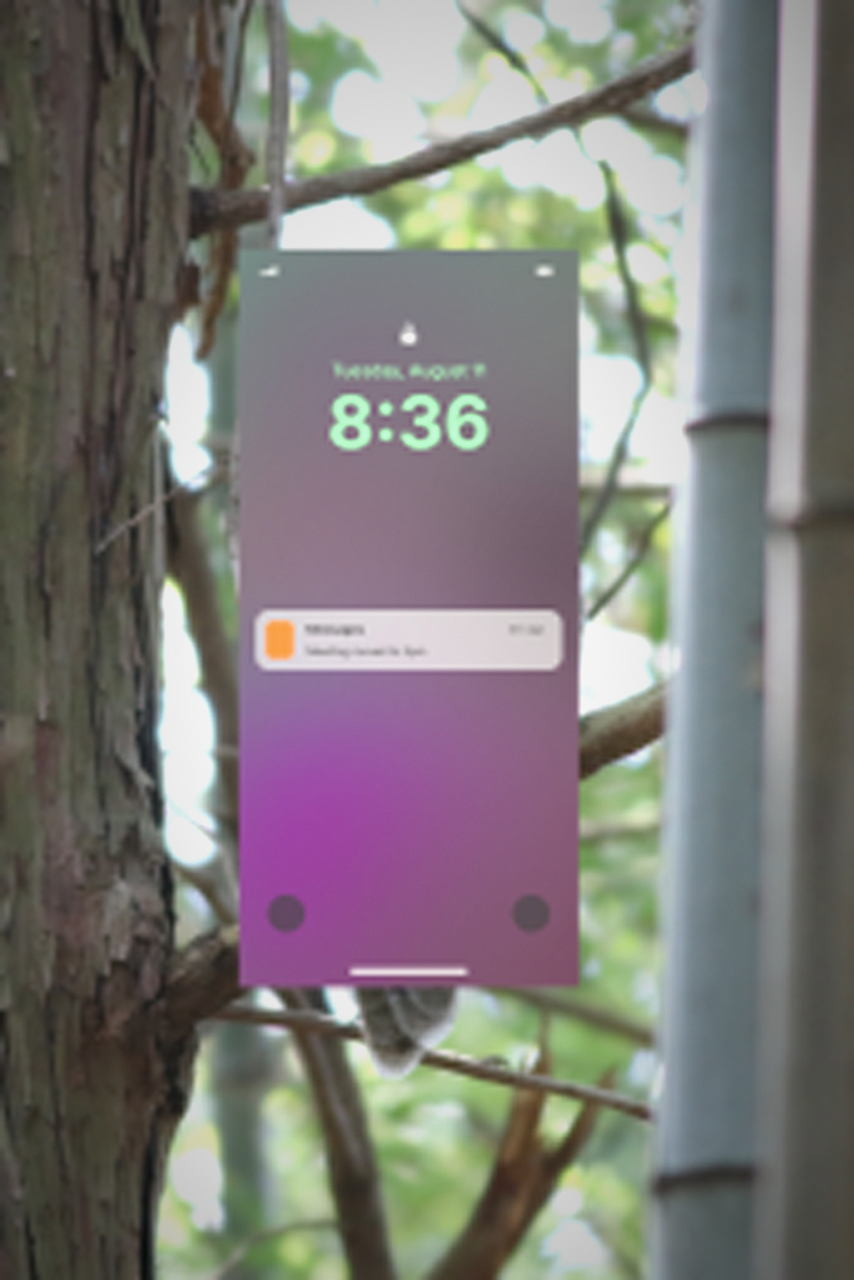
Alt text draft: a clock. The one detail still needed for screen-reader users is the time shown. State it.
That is 8:36
